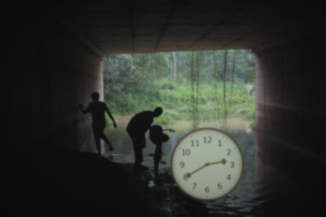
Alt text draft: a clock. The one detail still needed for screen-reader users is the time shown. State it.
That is 2:40
